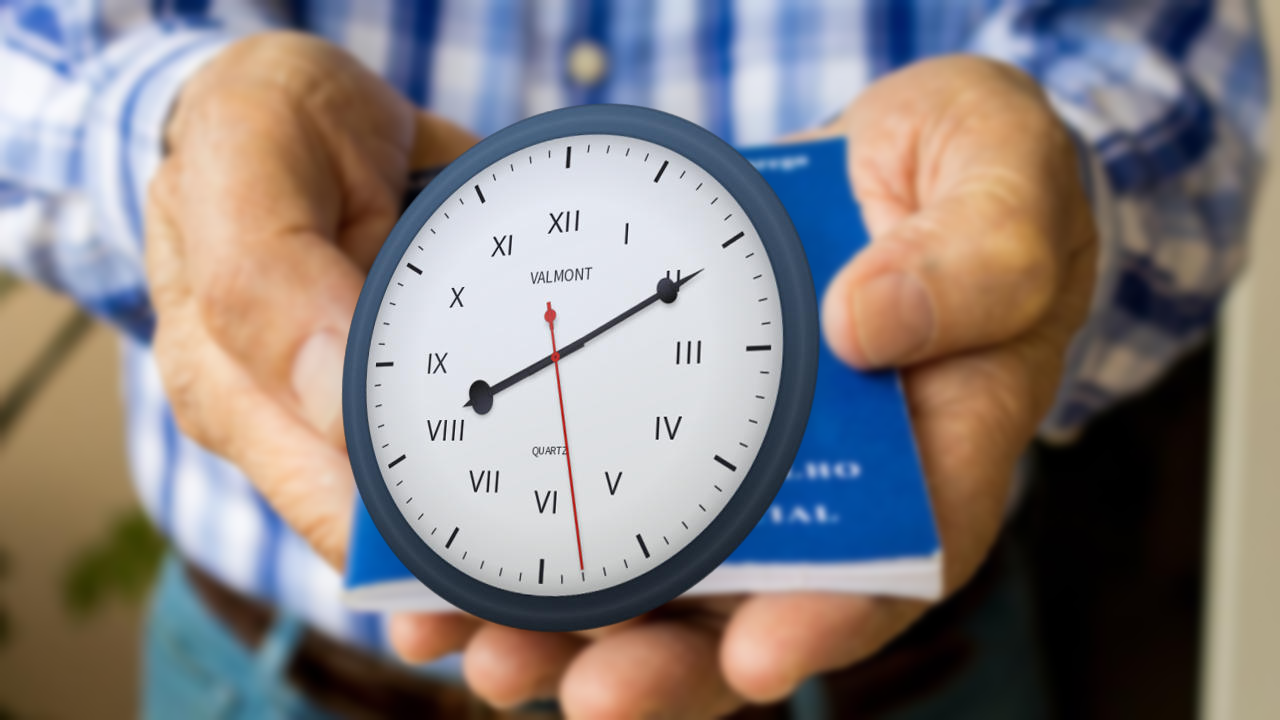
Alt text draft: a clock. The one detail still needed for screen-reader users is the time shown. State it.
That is 8:10:28
